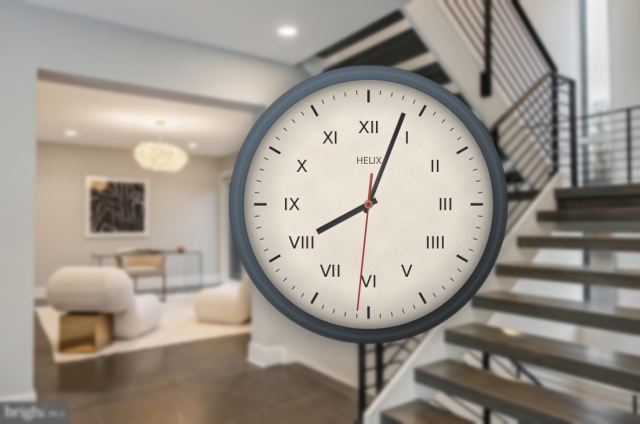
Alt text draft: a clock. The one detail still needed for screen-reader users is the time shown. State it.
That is 8:03:31
